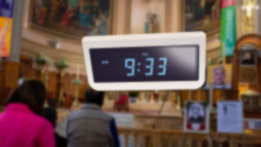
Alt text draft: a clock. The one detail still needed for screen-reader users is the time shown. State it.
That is 9:33
